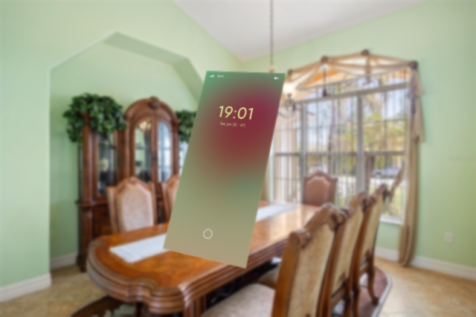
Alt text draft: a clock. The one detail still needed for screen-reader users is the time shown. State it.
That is 19:01
